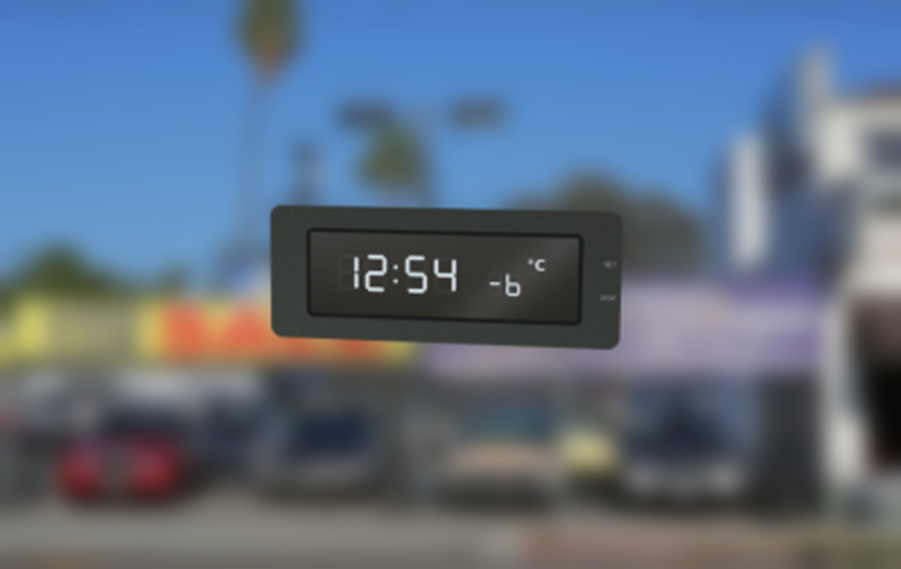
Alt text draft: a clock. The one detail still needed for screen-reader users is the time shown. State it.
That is 12:54
